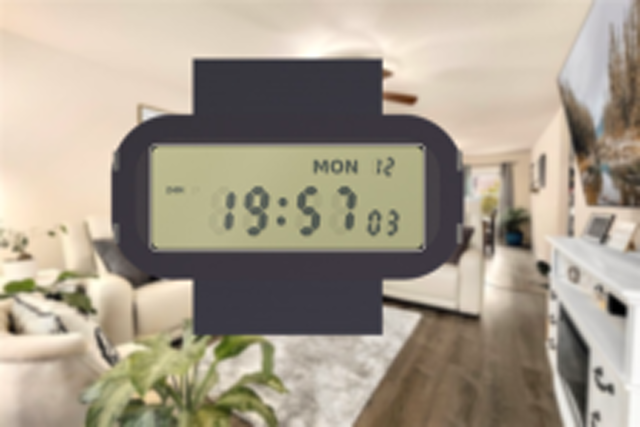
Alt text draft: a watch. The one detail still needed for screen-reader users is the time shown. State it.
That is 19:57:03
